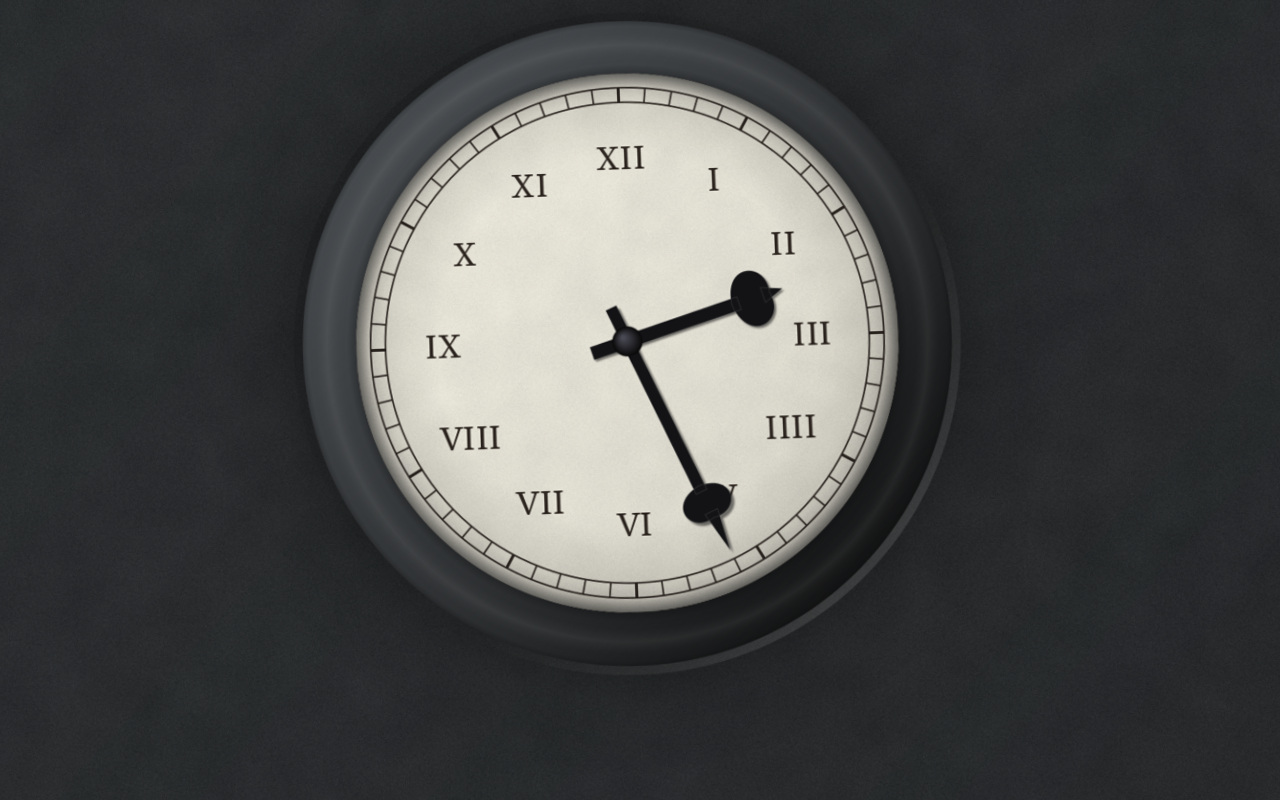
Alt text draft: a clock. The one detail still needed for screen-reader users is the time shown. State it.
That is 2:26
